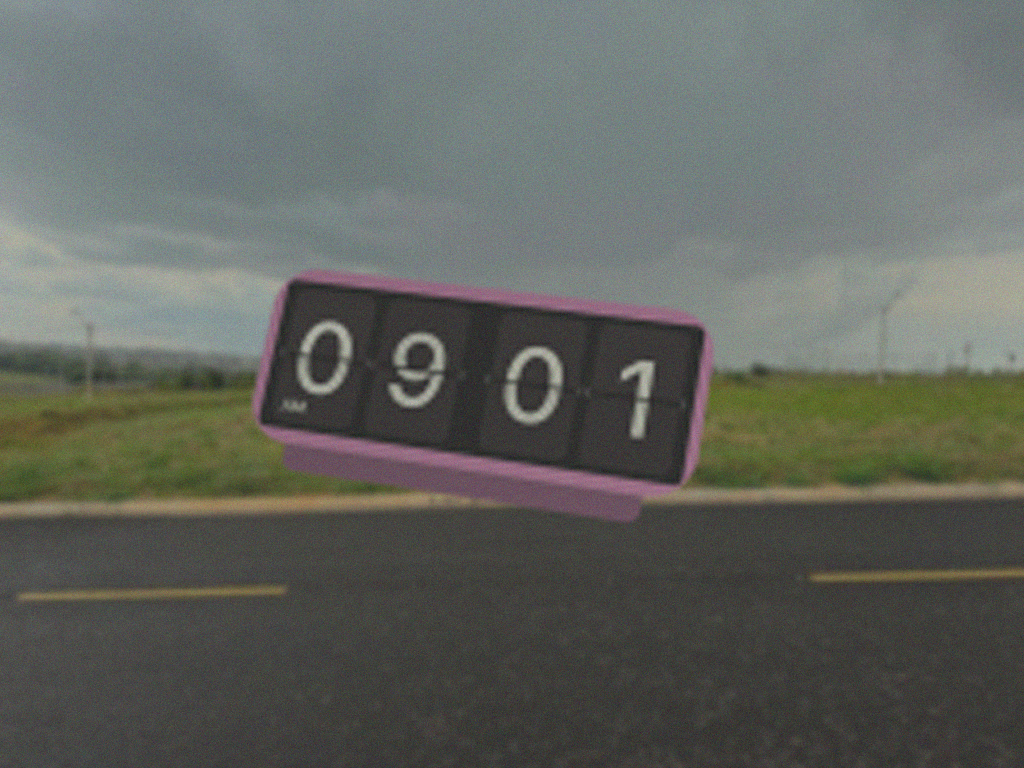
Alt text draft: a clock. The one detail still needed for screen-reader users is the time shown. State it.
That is 9:01
